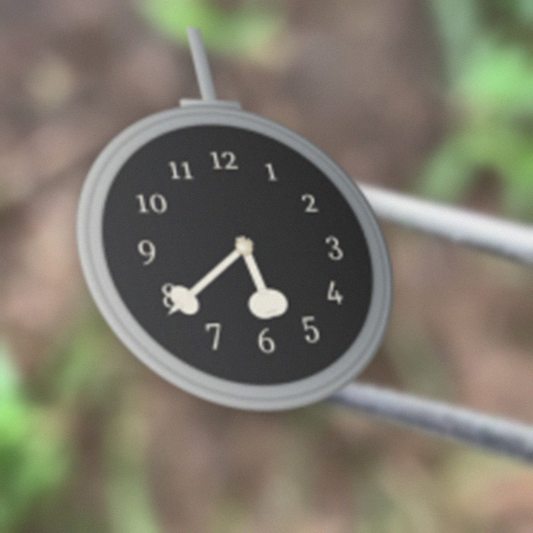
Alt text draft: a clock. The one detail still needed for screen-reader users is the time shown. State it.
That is 5:39
